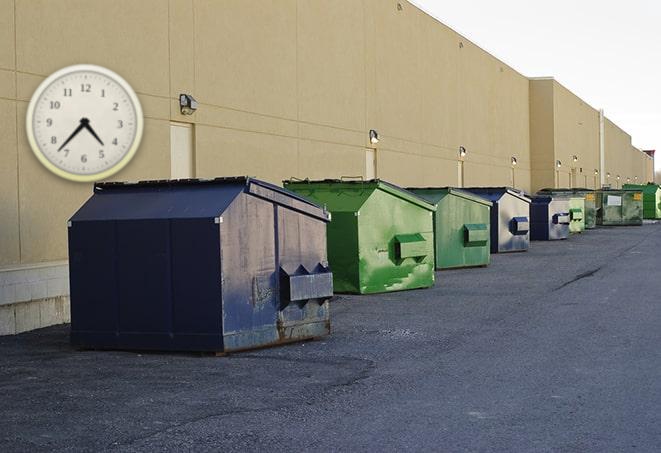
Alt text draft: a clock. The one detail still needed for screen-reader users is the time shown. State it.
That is 4:37
